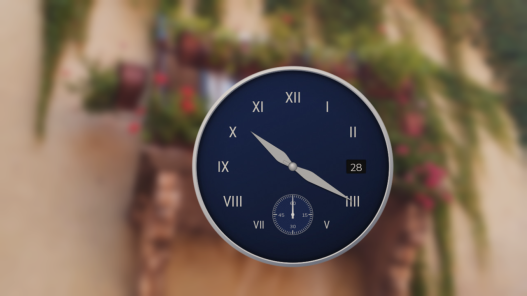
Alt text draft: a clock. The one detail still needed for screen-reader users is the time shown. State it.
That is 10:20
